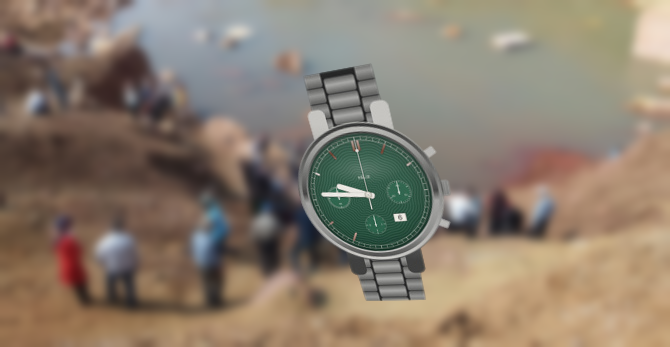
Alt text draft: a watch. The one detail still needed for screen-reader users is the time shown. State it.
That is 9:46
